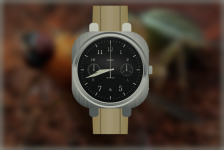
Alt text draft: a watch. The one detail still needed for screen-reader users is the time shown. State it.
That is 8:42
